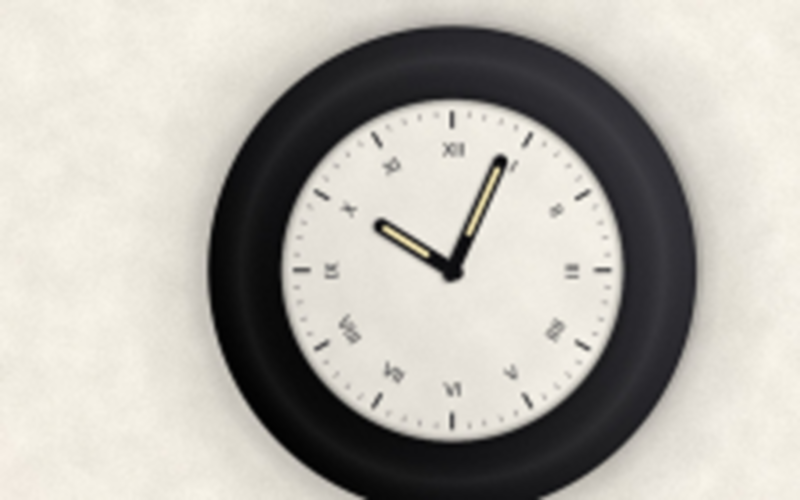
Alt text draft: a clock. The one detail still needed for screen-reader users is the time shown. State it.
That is 10:04
